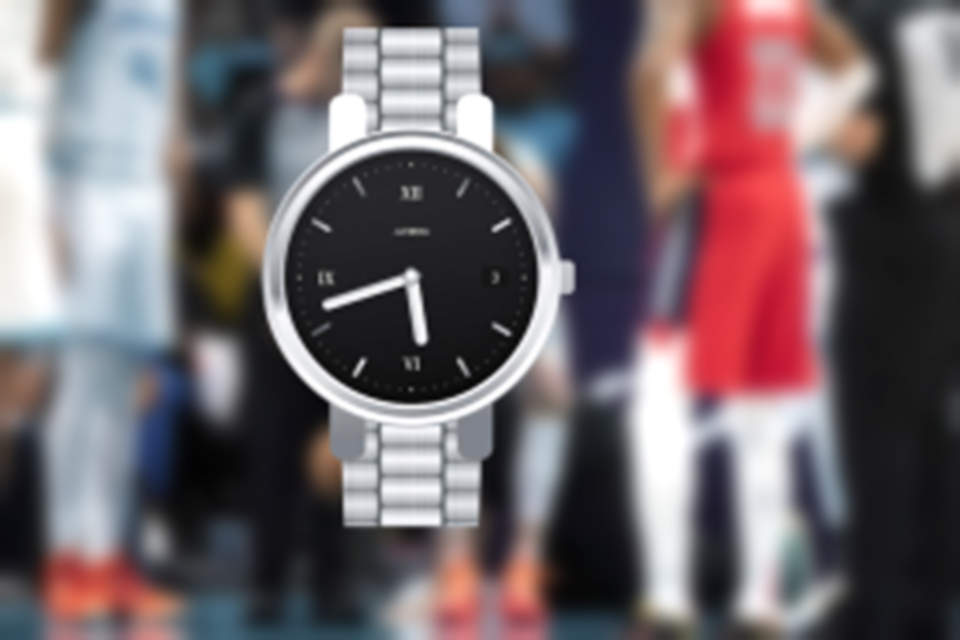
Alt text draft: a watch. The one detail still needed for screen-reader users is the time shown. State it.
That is 5:42
